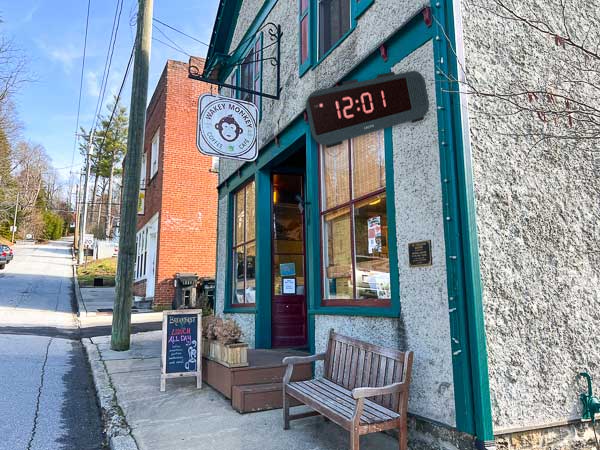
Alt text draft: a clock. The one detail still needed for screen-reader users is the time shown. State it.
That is 12:01
